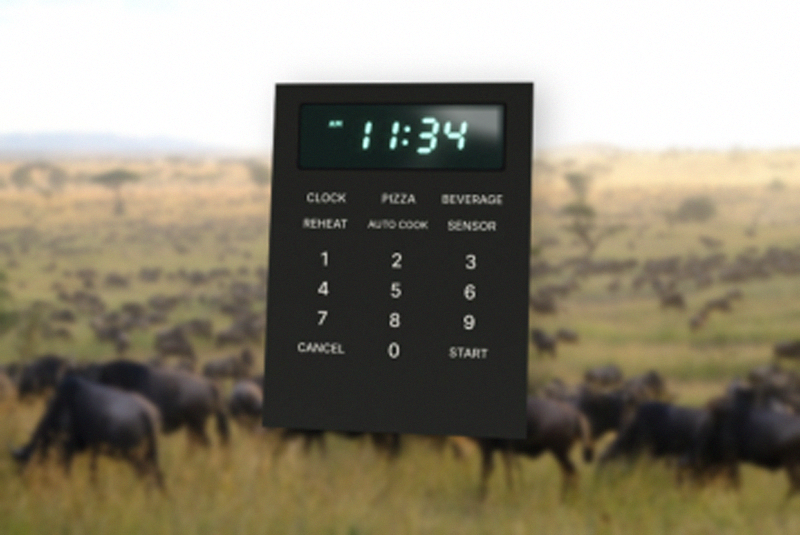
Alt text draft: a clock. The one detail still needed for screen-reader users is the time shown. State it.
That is 11:34
